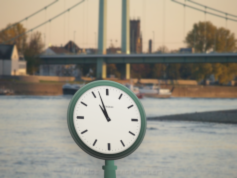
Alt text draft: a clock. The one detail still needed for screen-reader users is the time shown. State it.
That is 10:57
